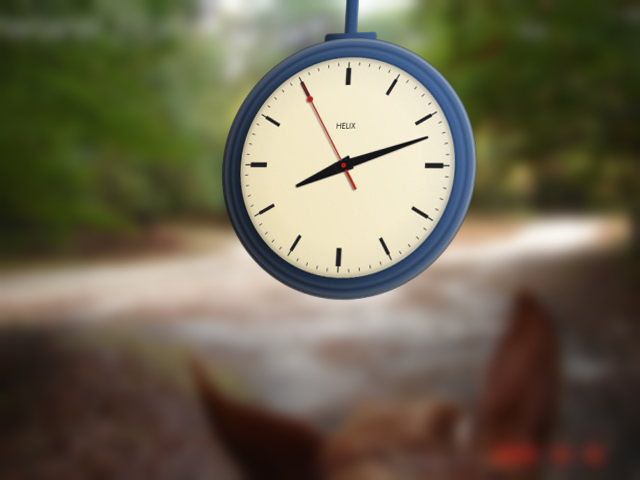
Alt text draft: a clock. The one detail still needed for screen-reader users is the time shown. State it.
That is 8:11:55
